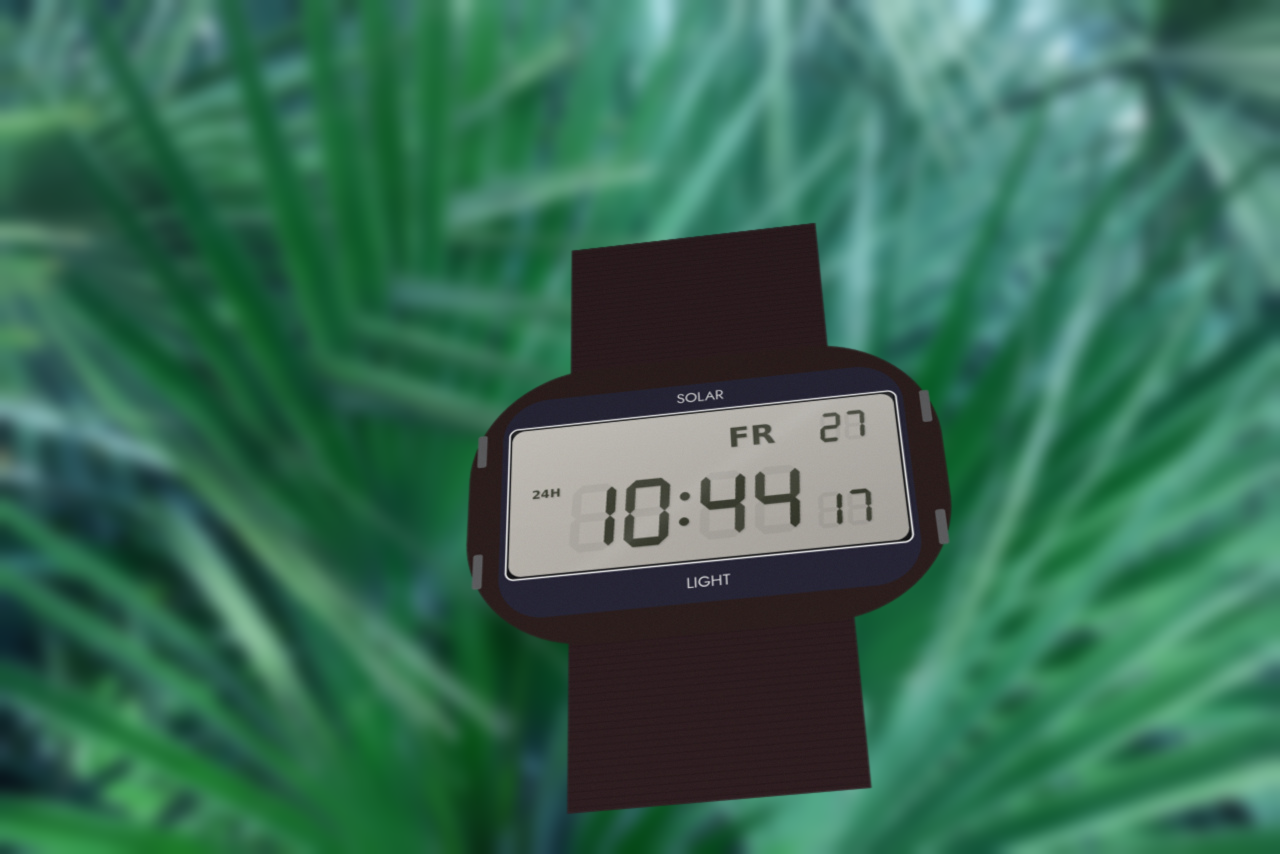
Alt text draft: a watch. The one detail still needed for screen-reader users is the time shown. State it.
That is 10:44:17
